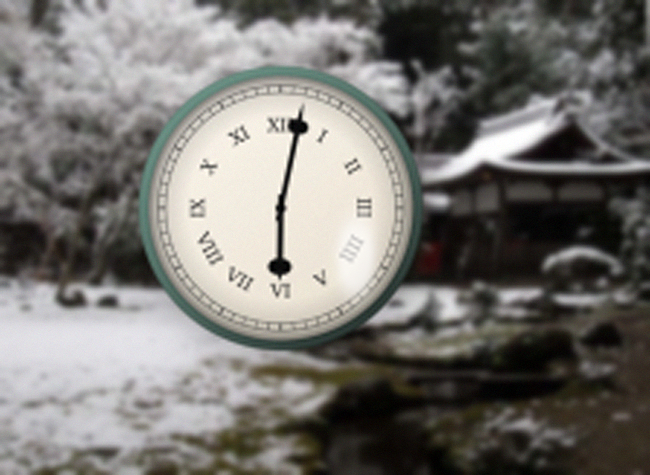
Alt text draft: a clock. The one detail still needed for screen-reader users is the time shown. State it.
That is 6:02
